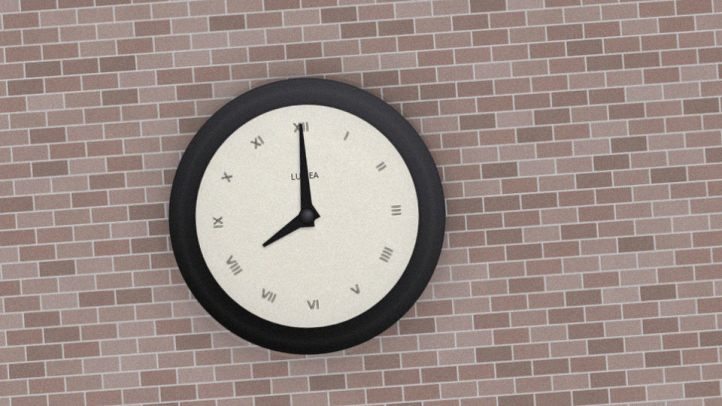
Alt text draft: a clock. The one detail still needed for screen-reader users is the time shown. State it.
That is 8:00
